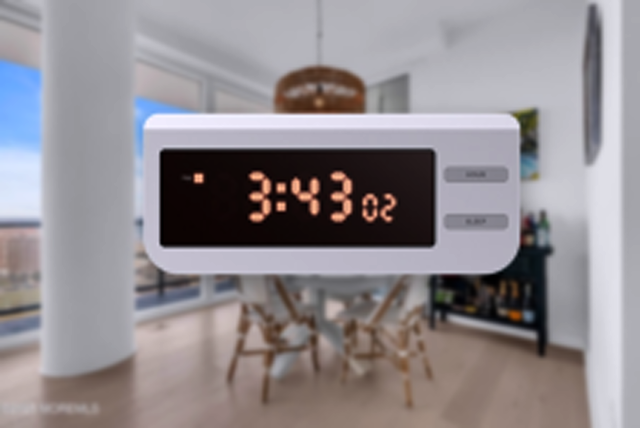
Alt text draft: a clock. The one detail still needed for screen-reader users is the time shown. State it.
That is 3:43:02
